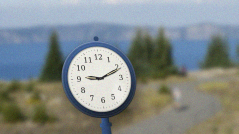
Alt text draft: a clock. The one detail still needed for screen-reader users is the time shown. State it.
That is 9:11
